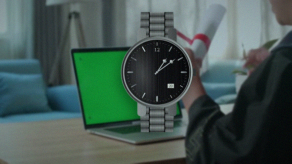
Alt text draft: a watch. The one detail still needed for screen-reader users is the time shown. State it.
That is 1:09
